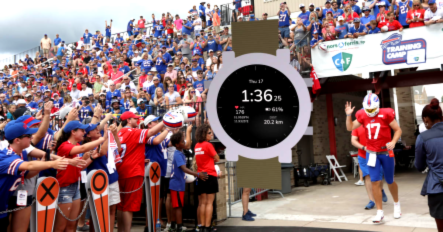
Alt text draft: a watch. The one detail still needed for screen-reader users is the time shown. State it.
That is 1:36
